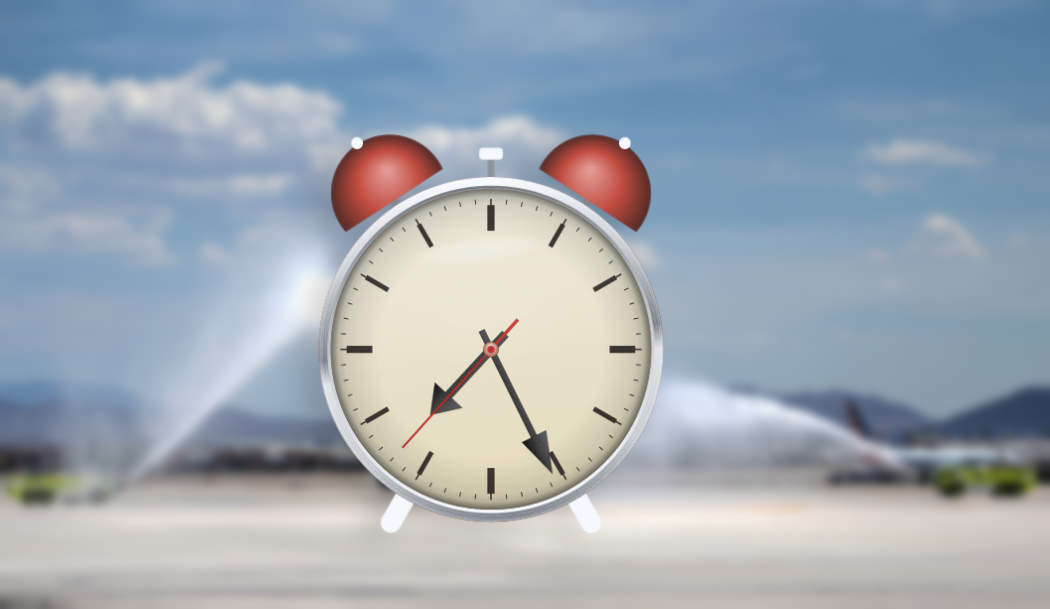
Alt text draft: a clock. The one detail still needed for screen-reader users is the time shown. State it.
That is 7:25:37
